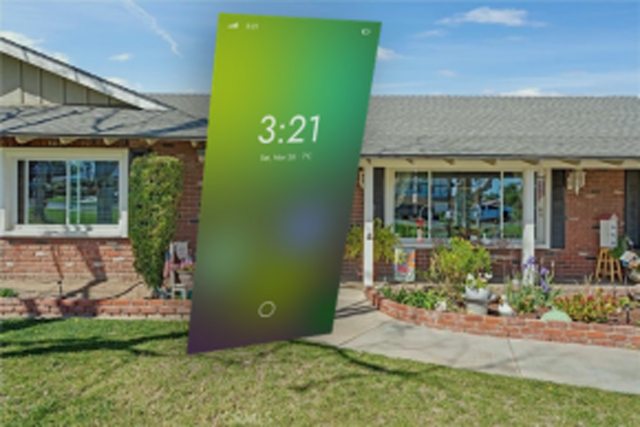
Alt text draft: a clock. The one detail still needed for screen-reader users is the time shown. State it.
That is 3:21
